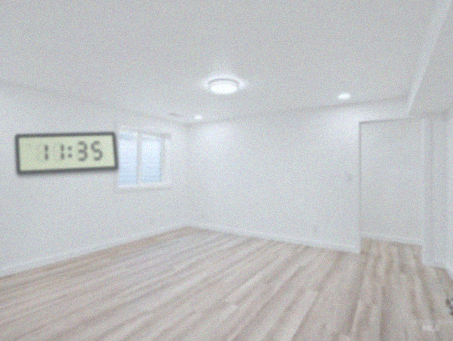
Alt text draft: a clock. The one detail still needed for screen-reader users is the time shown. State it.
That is 11:35
